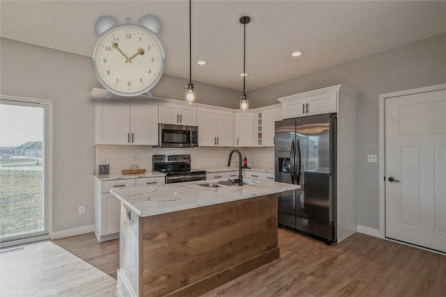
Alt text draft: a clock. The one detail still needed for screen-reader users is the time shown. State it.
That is 1:53
